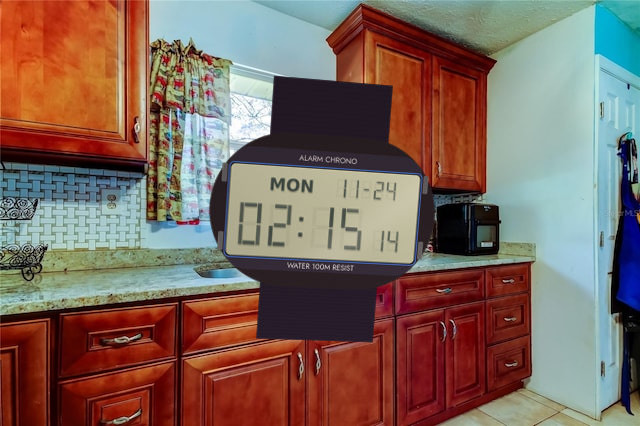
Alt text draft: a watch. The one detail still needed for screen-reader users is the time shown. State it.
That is 2:15:14
